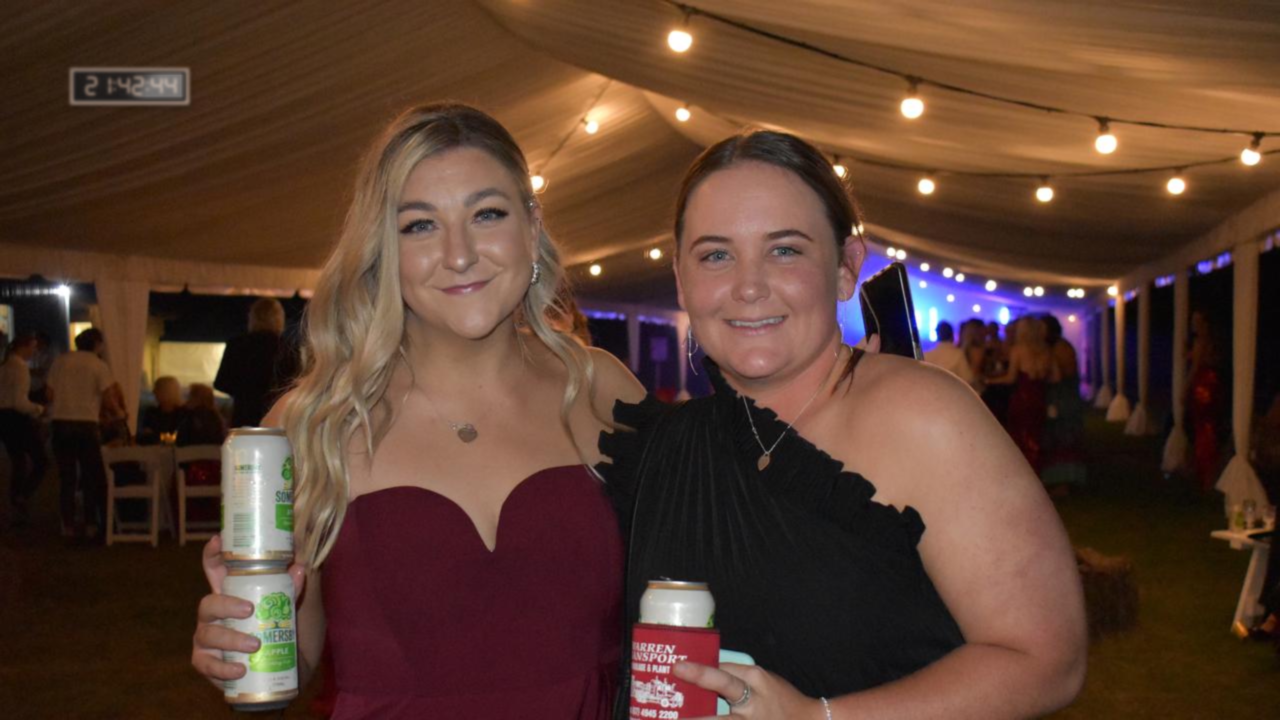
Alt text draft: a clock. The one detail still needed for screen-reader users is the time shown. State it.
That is 21:42:44
